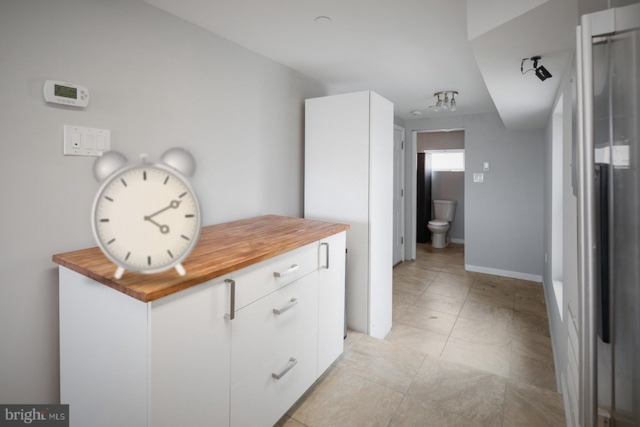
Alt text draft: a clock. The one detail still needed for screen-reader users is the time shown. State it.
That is 4:11
